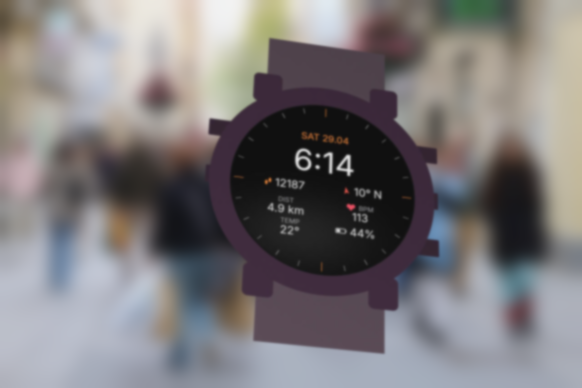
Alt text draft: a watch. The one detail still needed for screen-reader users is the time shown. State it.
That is 6:14
